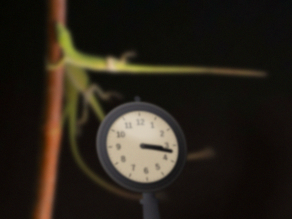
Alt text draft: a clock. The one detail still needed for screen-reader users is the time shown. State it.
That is 3:17
